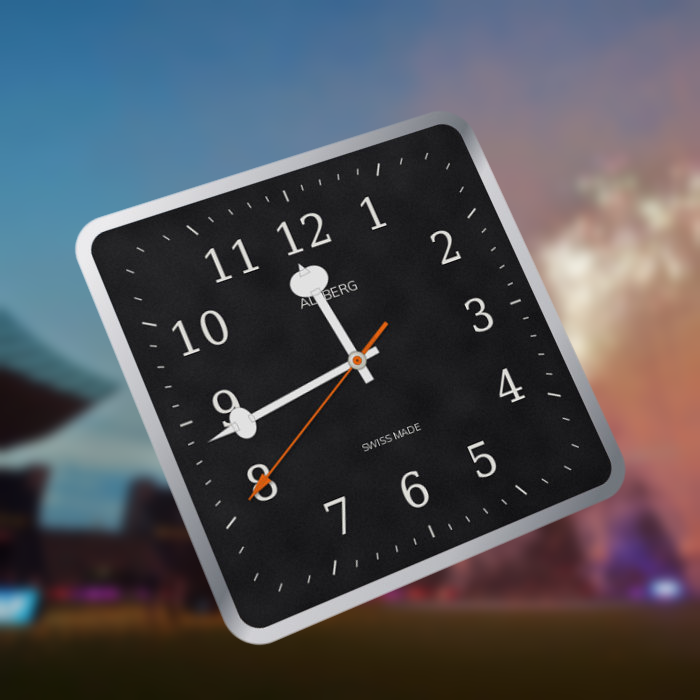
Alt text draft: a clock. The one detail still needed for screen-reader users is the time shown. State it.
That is 11:43:40
